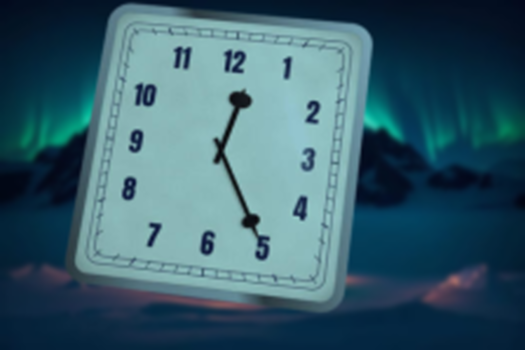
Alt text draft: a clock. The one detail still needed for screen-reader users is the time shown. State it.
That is 12:25
